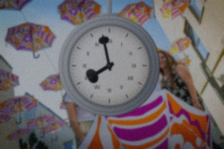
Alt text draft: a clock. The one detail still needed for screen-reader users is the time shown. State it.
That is 7:58
